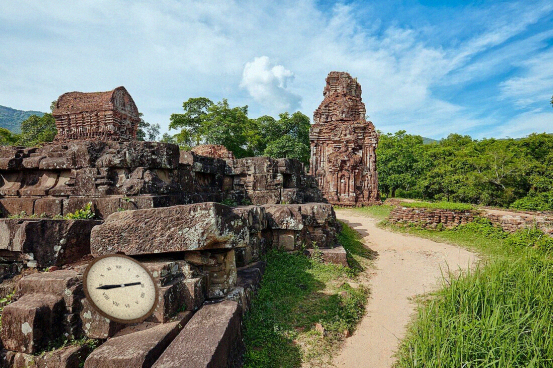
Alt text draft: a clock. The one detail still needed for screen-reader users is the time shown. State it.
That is 2:44
